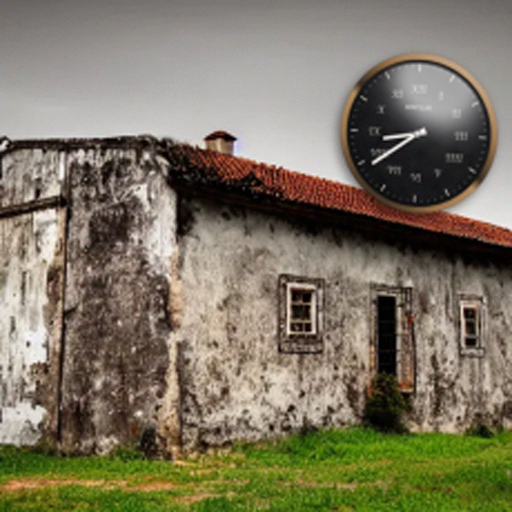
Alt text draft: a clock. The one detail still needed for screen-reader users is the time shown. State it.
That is 8:39
